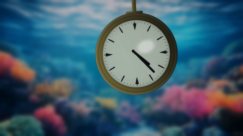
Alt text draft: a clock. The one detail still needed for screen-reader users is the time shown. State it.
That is 4:23
